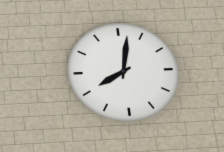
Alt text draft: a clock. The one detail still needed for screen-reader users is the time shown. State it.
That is 8:02
